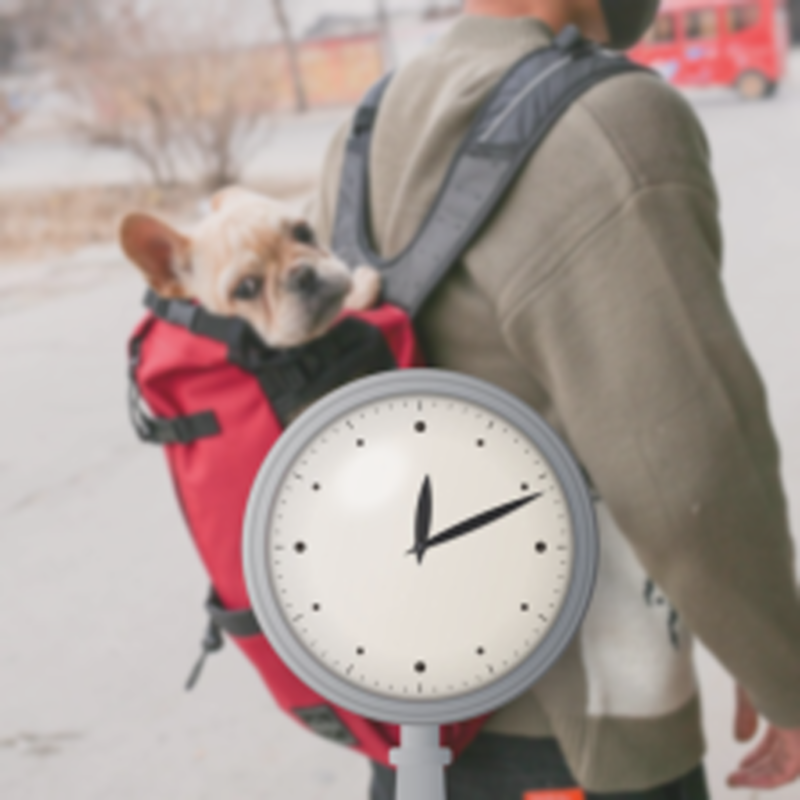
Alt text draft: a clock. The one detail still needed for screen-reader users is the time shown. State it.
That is 12:11
